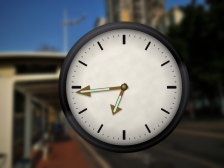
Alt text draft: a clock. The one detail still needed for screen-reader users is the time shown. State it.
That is 6:44
